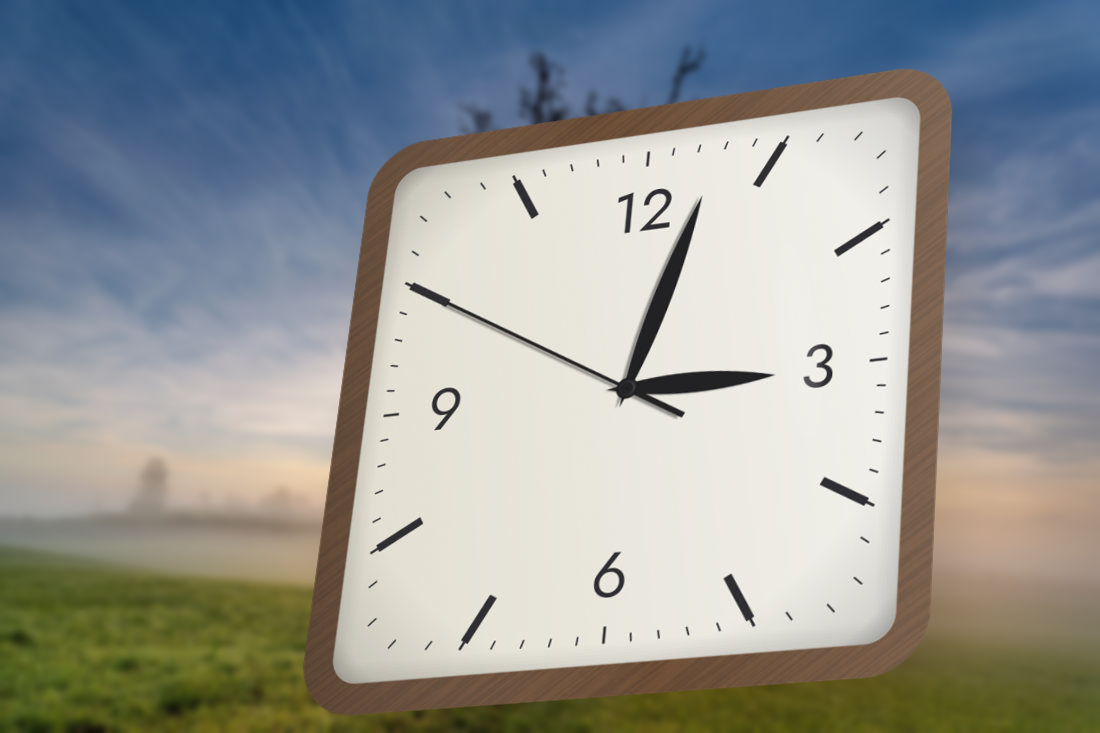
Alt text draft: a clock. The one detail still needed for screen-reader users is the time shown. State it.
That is 3:02:50
